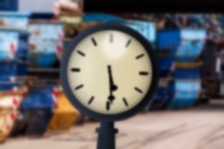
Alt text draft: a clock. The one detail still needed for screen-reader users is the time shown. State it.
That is 5:29
